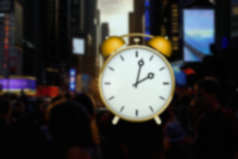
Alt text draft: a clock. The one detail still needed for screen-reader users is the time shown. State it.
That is 2:02
